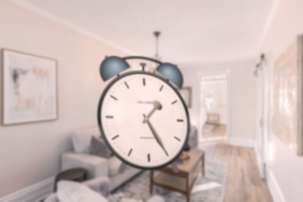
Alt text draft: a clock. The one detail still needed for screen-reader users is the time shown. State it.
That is 1:25
